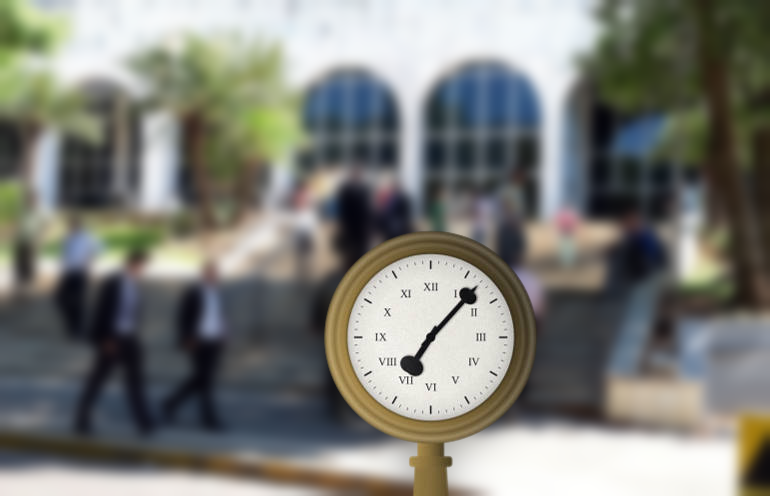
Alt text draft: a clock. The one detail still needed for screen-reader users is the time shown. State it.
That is 7:07
